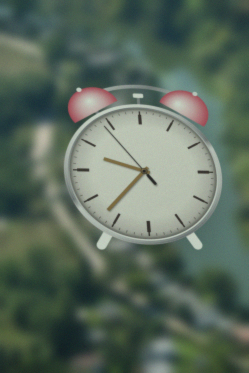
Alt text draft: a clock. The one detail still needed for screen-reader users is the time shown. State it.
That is 9:36:54
